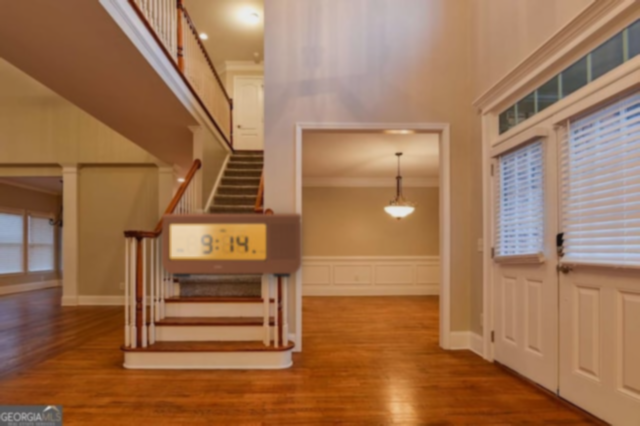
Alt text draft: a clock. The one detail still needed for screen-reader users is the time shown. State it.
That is 9:14
